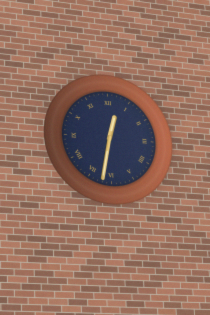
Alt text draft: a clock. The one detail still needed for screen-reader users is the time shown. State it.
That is 12:32
